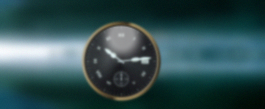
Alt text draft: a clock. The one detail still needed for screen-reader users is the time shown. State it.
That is 10:14
